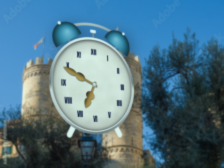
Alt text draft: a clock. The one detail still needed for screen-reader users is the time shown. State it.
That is 6:49
